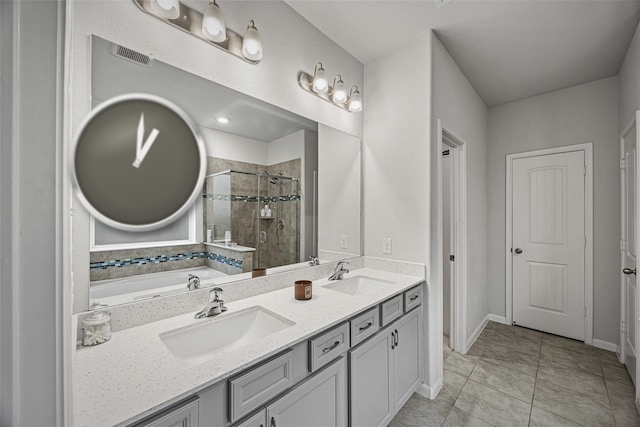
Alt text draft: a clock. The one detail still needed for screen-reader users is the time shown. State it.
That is 1:01
